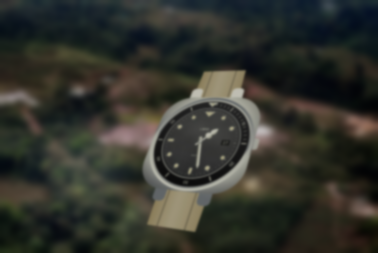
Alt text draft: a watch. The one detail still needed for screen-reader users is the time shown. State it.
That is 1:28
